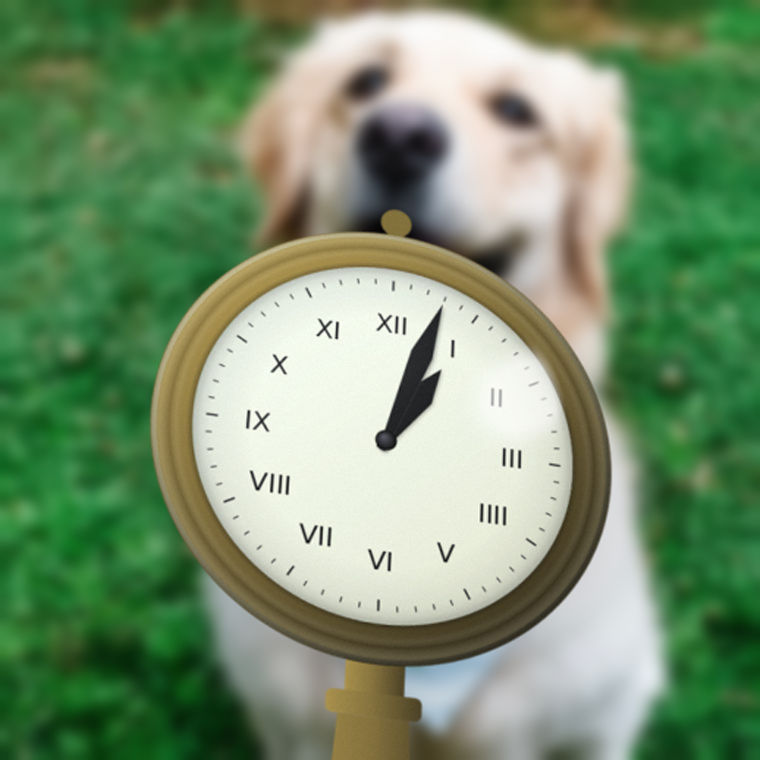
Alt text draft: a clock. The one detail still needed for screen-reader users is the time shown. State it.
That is 1:03
